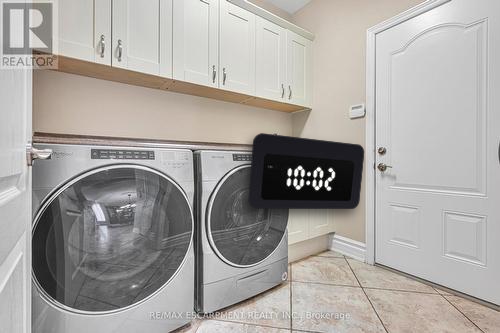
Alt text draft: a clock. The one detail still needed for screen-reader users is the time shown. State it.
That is 10:02
